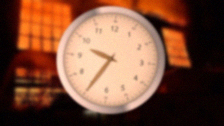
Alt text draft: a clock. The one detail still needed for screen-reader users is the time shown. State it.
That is 9:35
